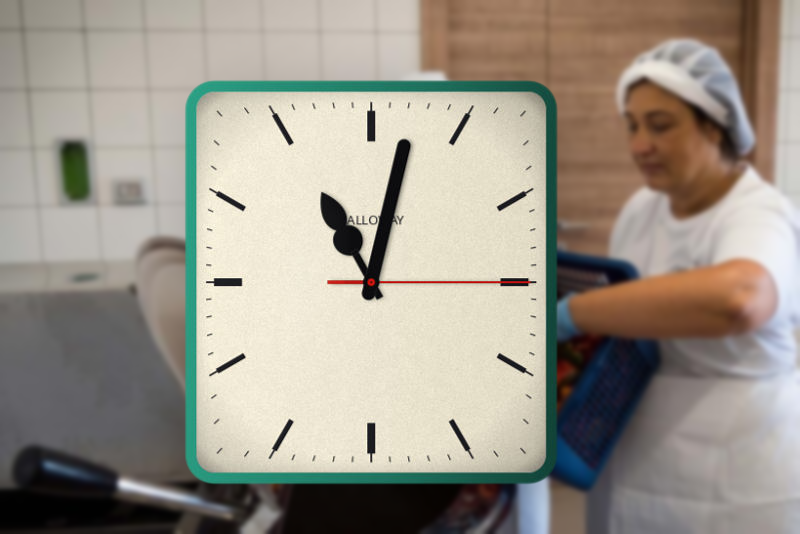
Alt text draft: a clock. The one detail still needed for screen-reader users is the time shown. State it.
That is 11:02:15
